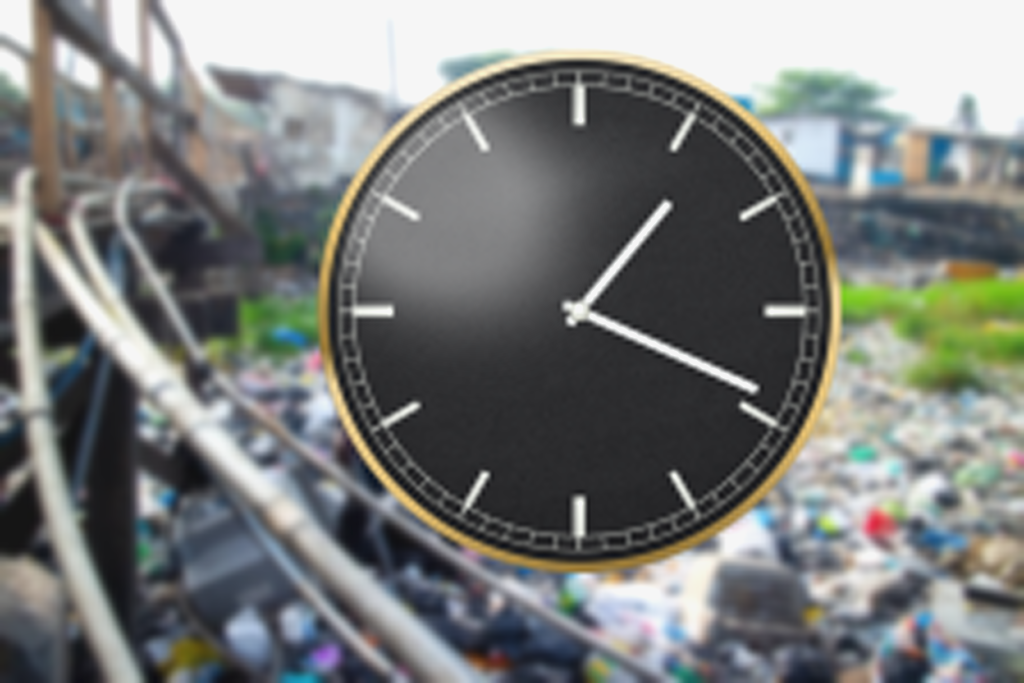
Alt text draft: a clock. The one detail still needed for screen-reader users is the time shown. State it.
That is 1:19
